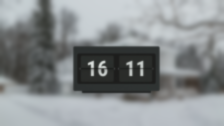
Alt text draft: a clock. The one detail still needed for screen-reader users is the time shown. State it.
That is 16:11
